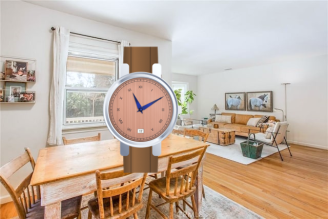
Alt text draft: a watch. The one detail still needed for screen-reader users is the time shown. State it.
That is 11:10
